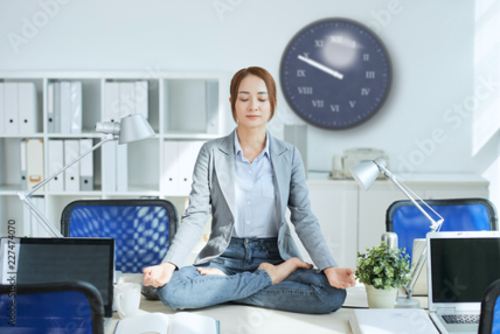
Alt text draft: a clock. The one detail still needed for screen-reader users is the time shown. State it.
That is 9:49
